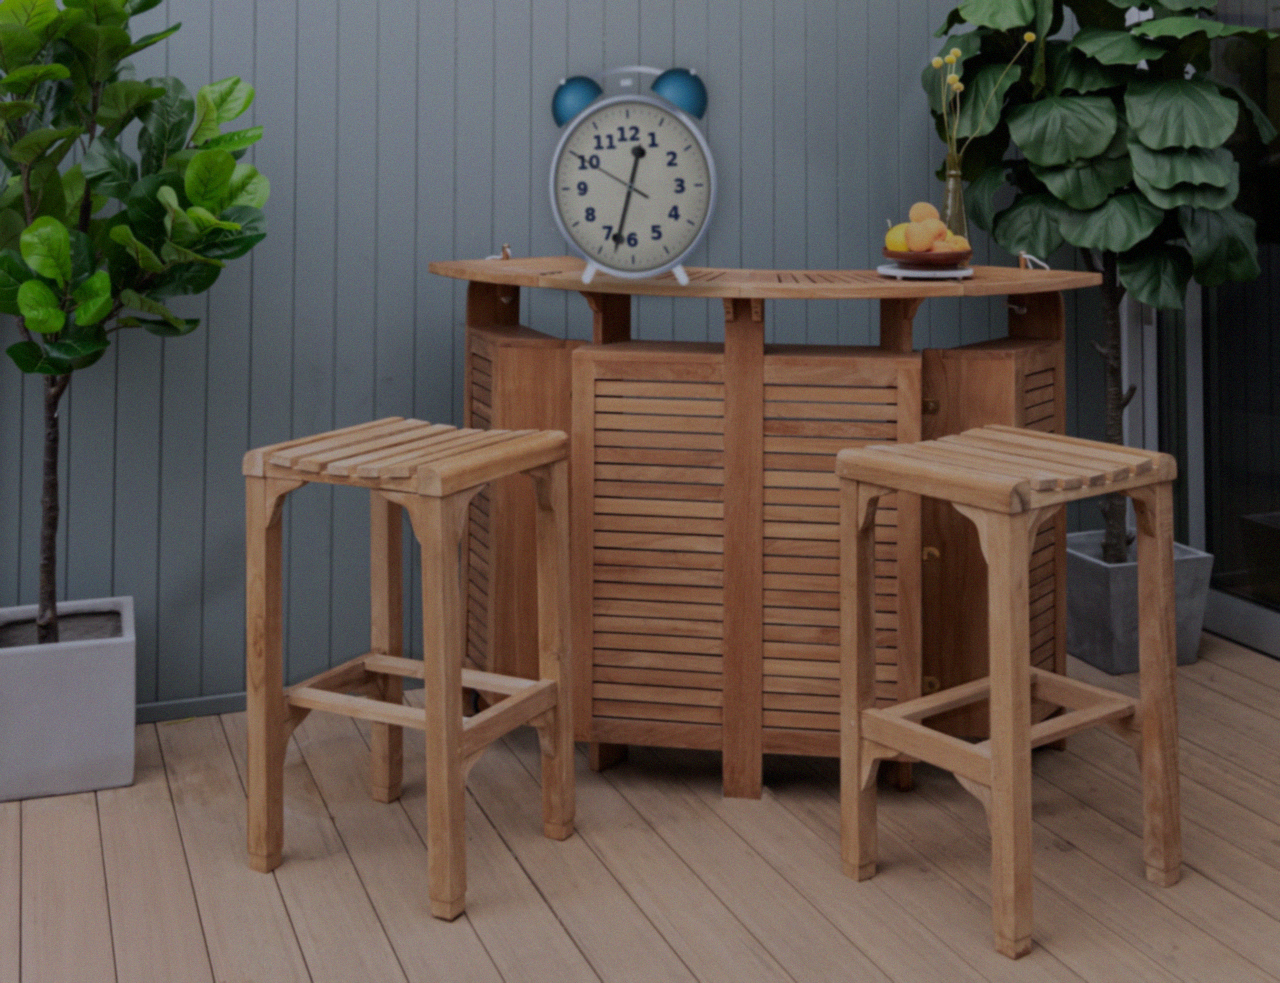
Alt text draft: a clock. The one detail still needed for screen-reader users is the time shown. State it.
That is 12:32:50
